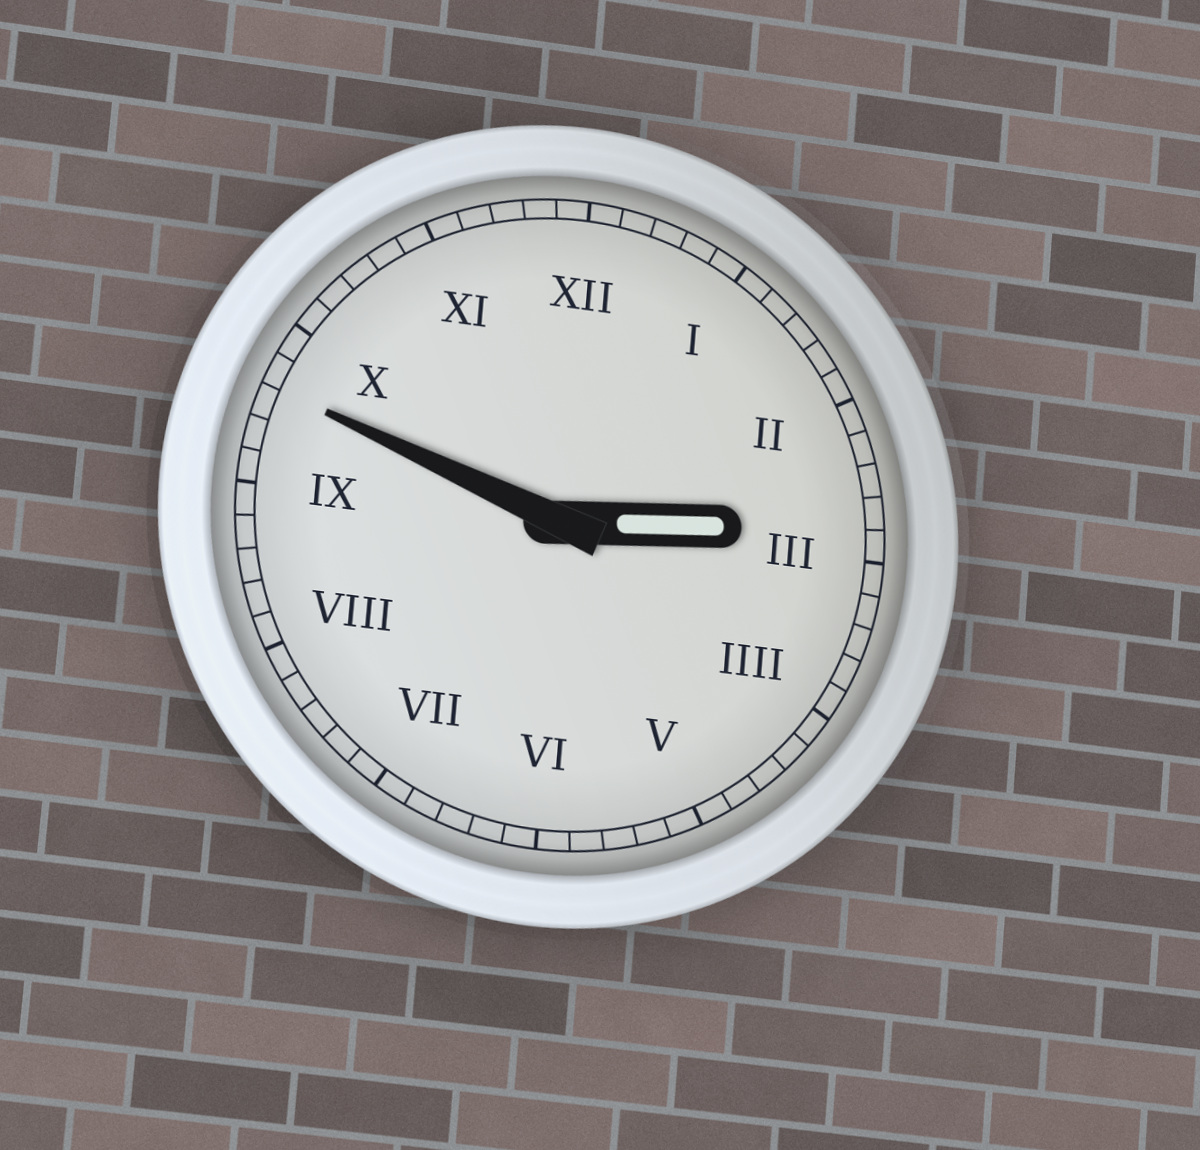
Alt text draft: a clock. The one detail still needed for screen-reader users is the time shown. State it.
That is 2:48
